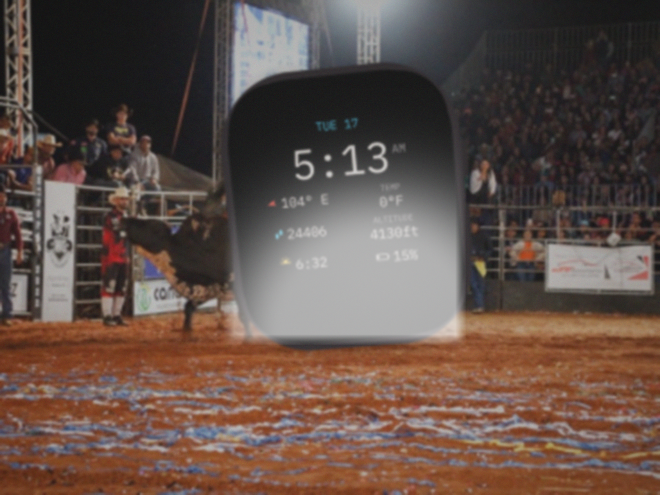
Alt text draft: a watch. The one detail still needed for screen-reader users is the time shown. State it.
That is 5:13
